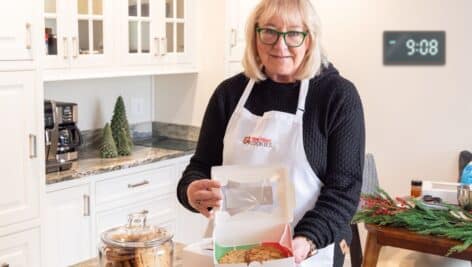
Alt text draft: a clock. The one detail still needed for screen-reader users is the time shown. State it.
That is 9:08
